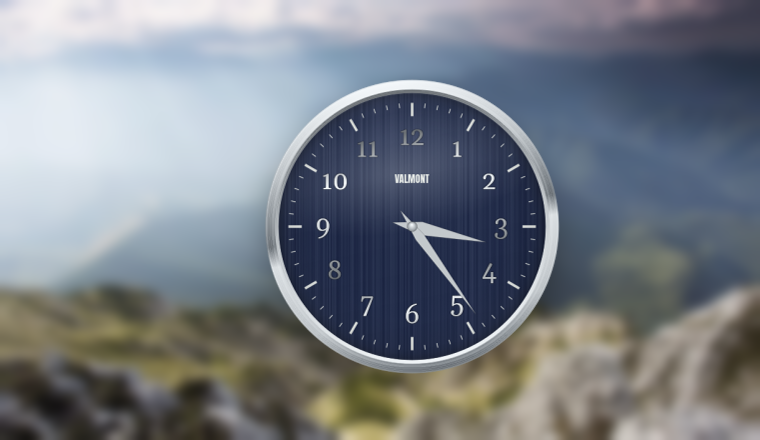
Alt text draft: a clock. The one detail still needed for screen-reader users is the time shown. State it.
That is 3:24
